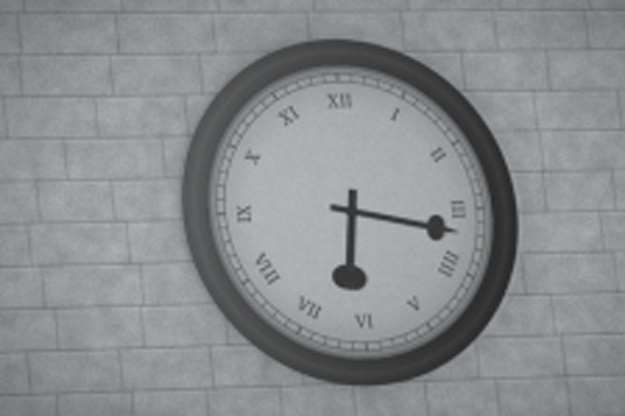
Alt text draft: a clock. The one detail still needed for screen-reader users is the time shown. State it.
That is 6:17
